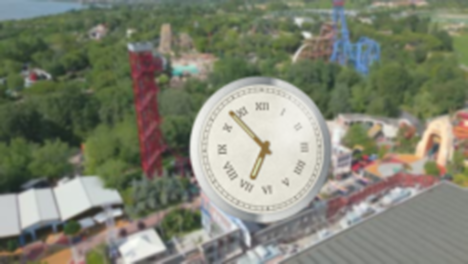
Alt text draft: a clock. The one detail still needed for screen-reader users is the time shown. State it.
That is 6:53
